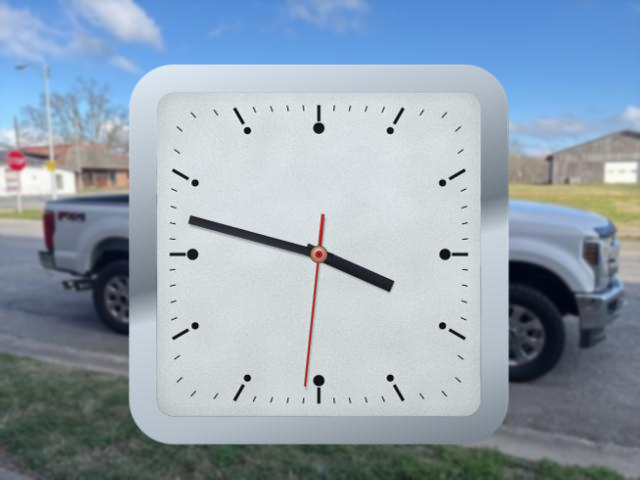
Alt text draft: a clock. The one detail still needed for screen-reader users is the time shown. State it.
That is 3:47:31
